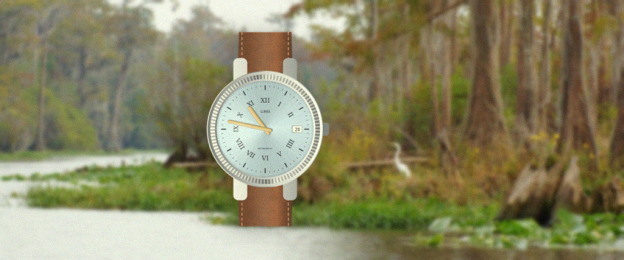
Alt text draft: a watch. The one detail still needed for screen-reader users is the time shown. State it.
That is 10:47
